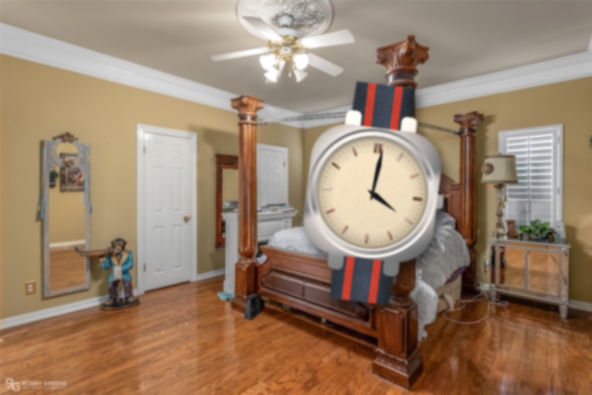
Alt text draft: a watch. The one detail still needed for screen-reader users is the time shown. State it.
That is 4:01
